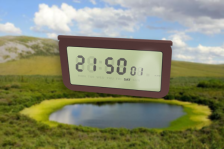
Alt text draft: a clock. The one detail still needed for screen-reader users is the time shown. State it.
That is 21:50:01
